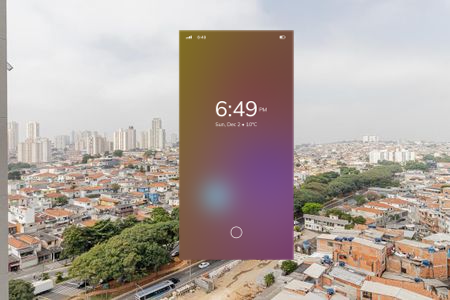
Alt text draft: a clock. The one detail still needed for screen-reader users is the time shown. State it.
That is 6:49
